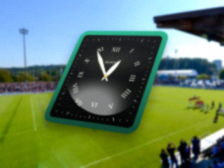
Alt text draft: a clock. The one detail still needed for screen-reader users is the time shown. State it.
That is 12:54
